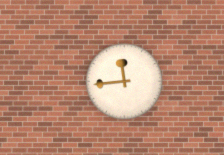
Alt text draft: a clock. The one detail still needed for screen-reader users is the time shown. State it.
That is 11:44
